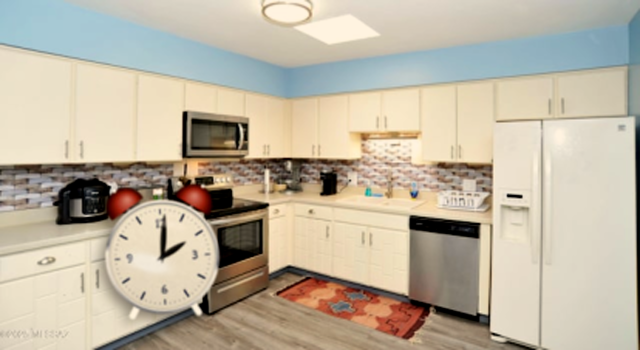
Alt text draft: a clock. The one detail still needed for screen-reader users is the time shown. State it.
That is 2:01
